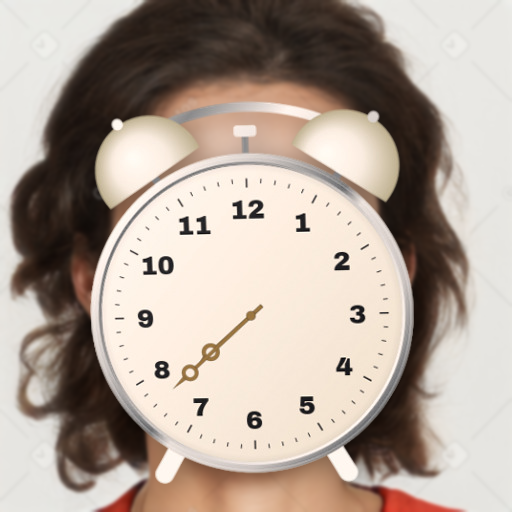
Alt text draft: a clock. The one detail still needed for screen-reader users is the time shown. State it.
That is 7:38
